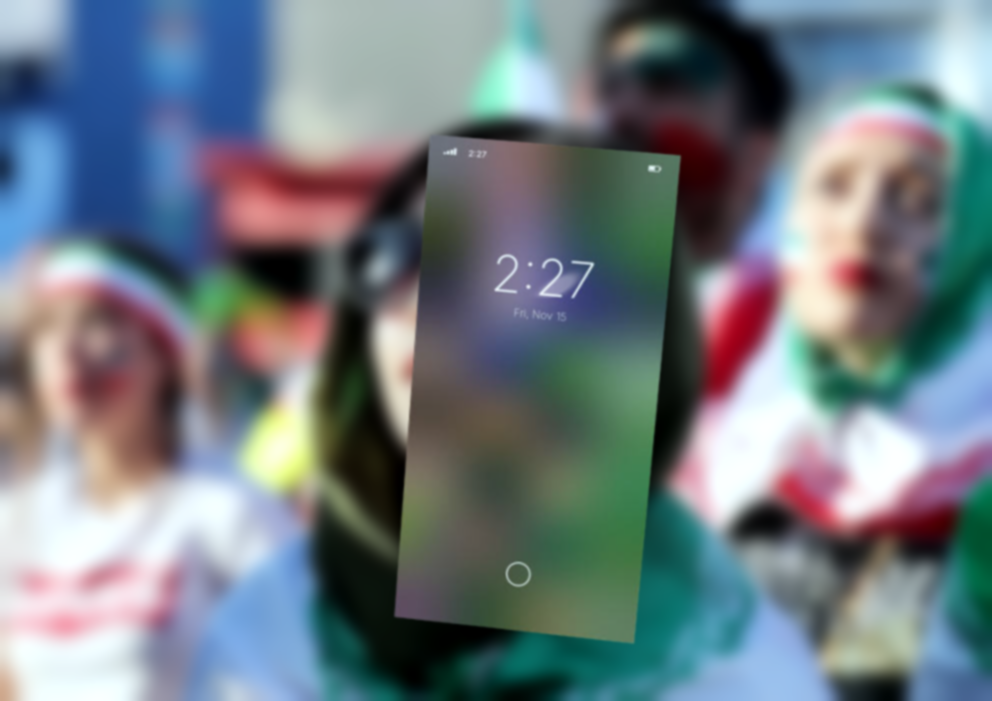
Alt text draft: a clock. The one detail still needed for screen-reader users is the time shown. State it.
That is 2:27
